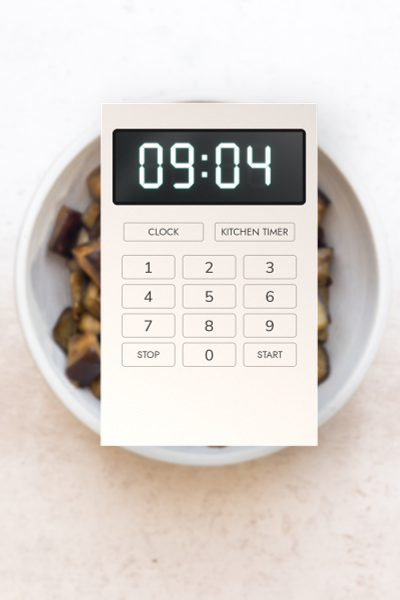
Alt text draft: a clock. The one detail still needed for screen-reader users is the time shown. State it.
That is 9:04
